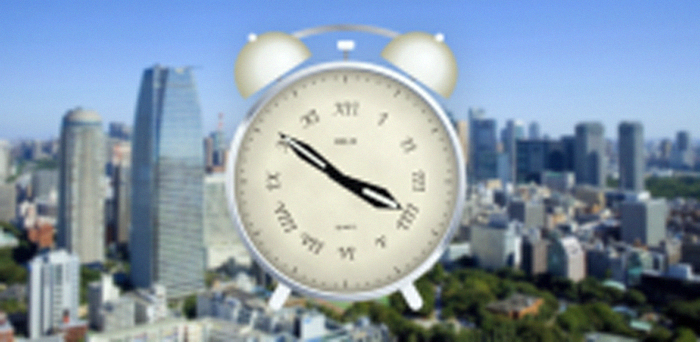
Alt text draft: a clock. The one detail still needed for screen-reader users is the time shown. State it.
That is 3:51
